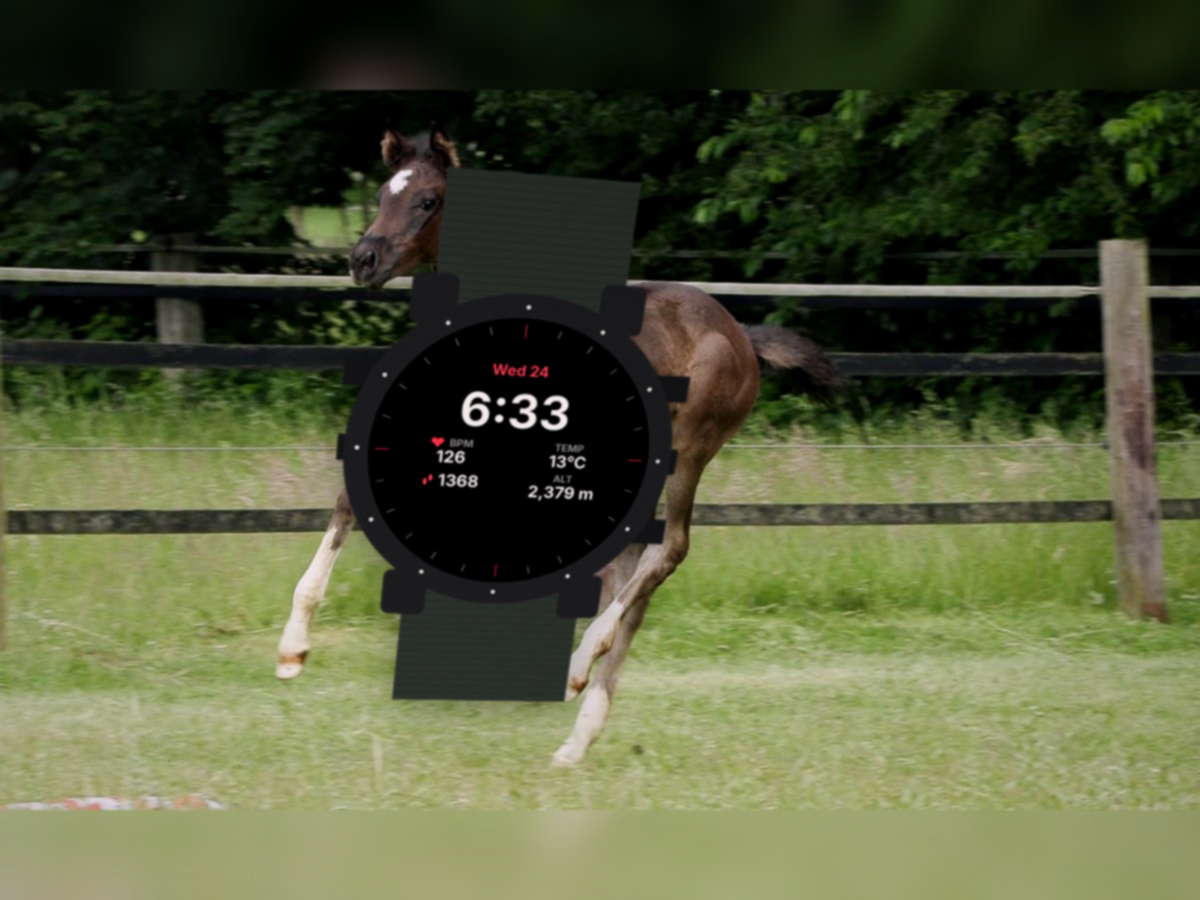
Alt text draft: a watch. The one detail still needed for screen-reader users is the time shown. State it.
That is 6:33
